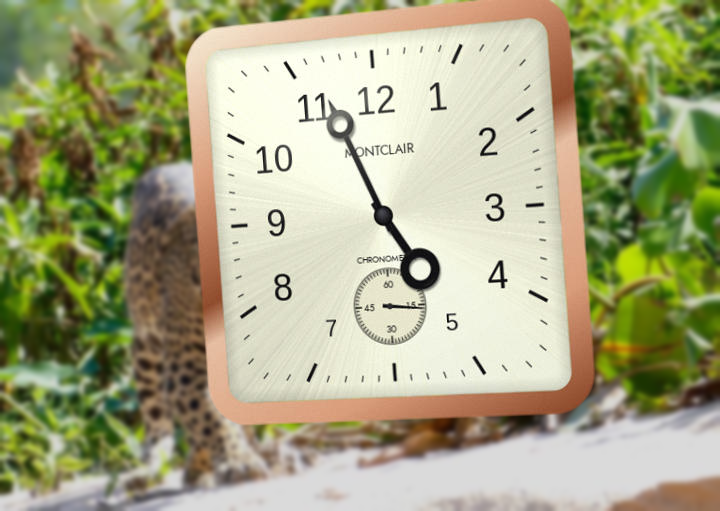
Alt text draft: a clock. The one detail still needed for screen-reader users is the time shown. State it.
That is 4:56:16
